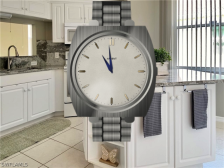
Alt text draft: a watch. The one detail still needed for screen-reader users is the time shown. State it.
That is 10:59
